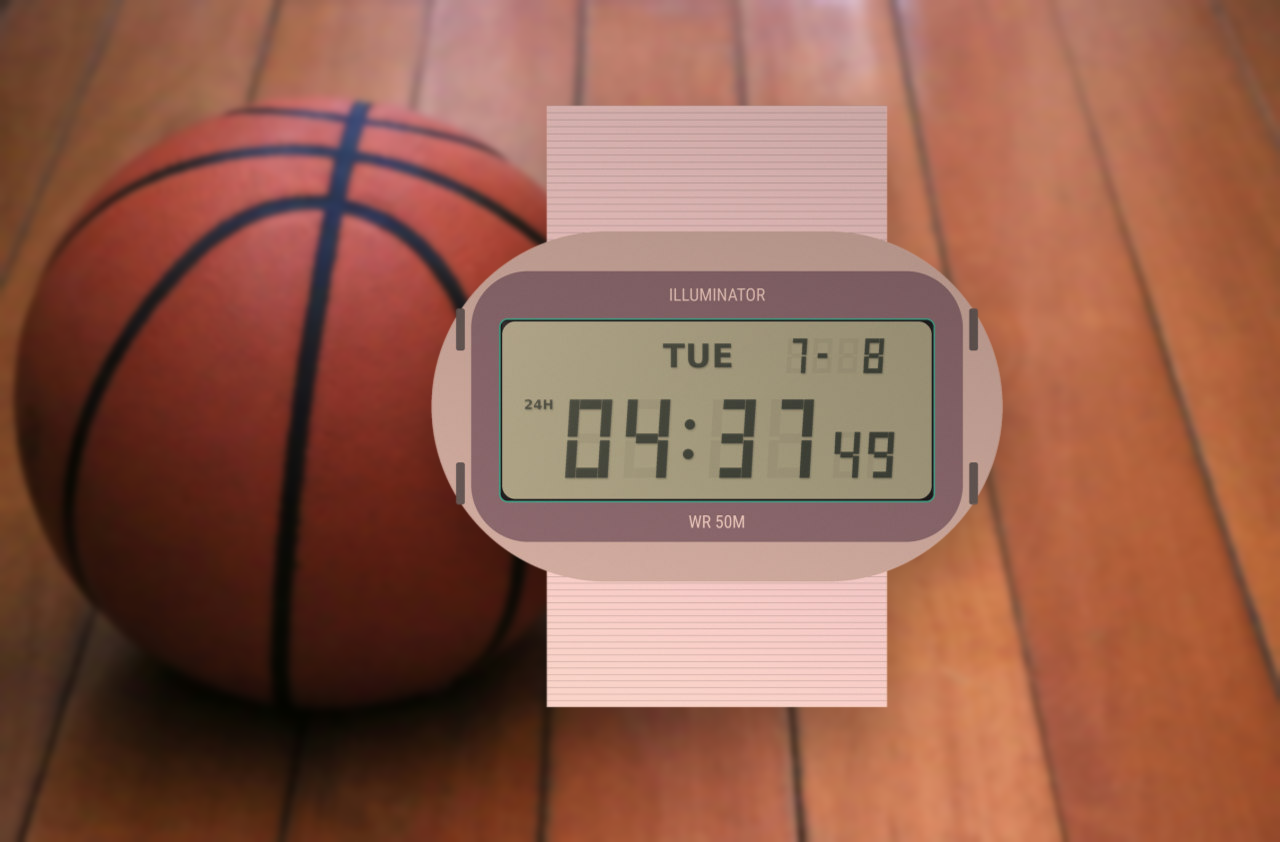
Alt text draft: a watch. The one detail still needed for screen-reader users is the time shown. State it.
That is 4:37:49
